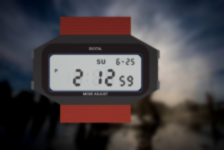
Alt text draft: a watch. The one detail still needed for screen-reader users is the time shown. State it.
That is 2:12:59
